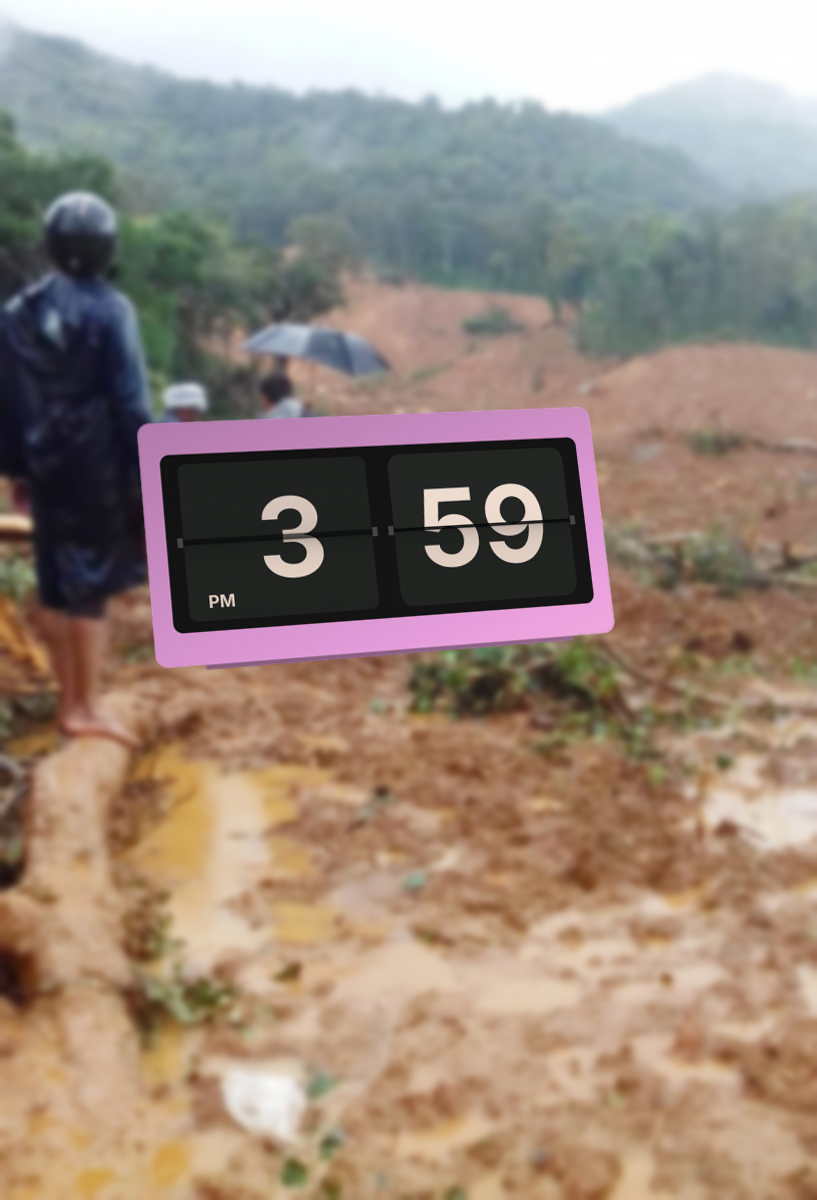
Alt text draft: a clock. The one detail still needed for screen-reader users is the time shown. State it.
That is 3:59
